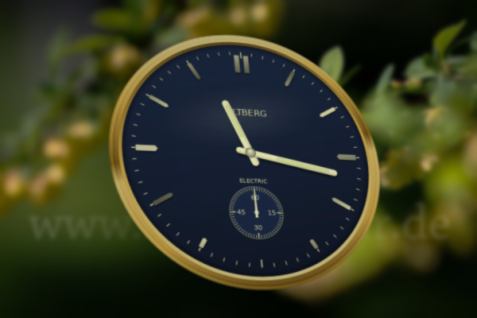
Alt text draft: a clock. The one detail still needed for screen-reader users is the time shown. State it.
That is 11:17
